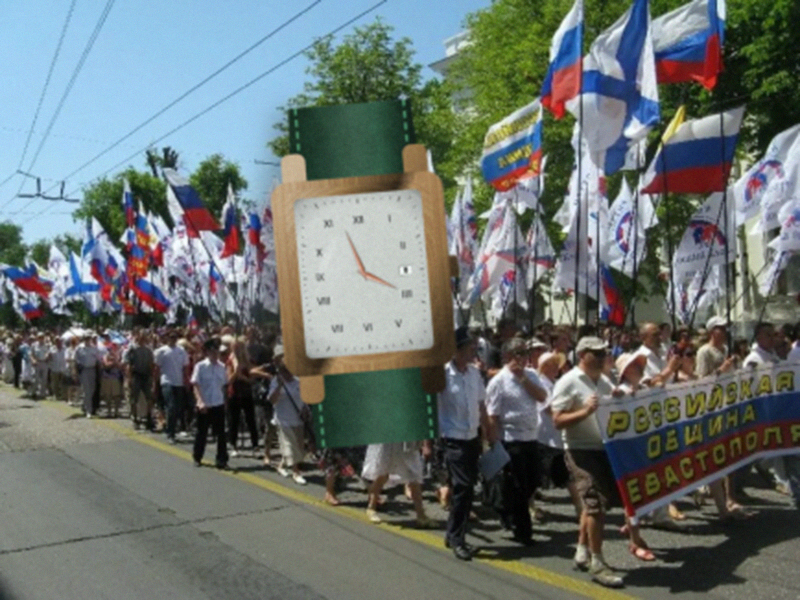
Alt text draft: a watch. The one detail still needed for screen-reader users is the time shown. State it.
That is 3:57
